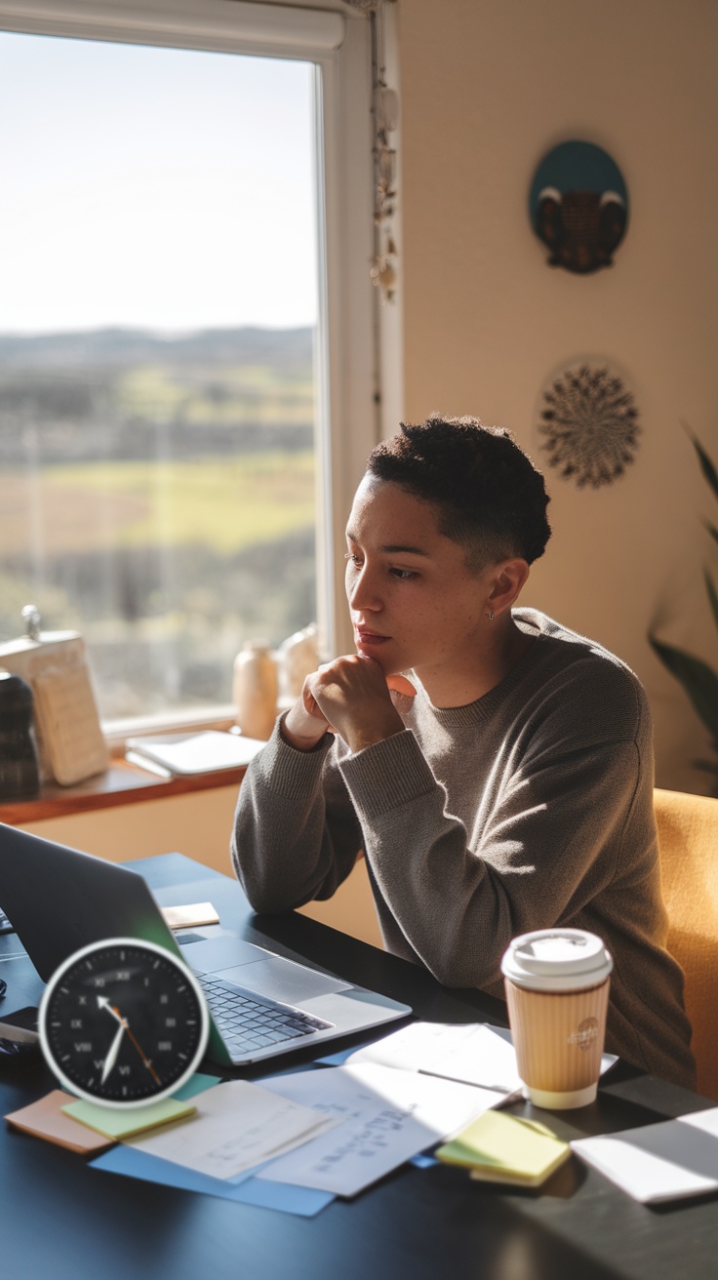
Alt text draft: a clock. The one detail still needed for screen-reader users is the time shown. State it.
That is 10:33:25
